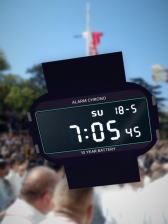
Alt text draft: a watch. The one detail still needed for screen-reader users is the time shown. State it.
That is 7:05:45
